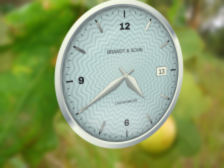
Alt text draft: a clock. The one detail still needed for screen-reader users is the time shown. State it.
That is 4:40
